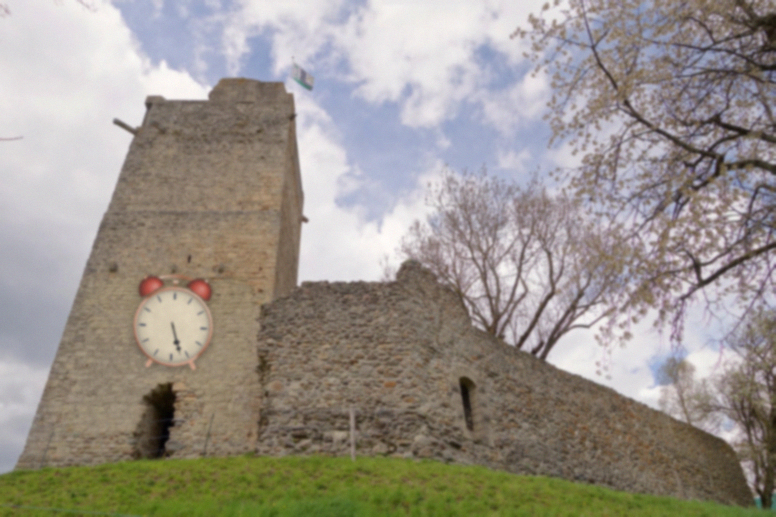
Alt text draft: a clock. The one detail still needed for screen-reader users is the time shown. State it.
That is 5:27
